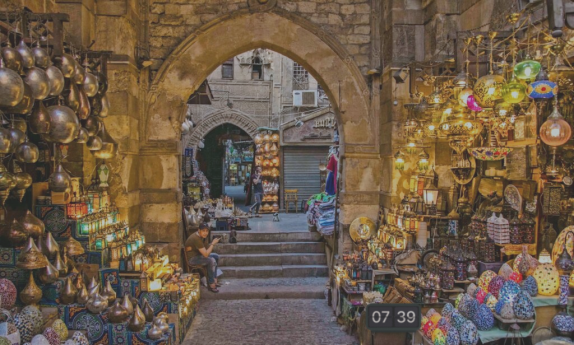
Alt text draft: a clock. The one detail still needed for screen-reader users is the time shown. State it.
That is 7:39
